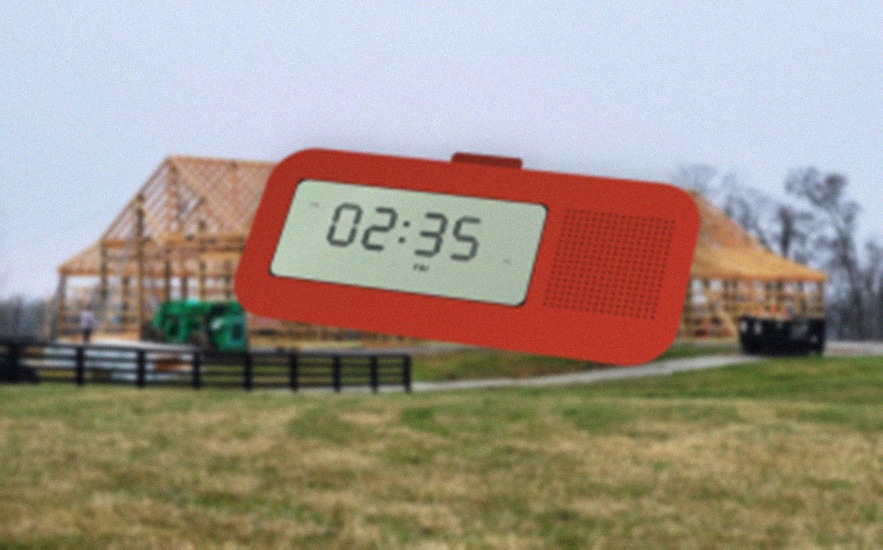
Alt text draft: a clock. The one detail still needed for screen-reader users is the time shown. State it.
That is 2:35
